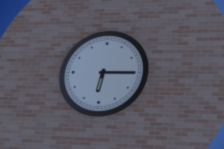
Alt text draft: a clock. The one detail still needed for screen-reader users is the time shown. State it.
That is 6:15
